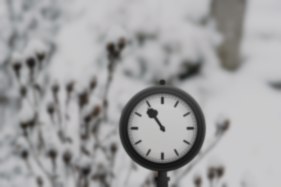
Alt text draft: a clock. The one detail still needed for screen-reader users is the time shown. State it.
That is 10:54
